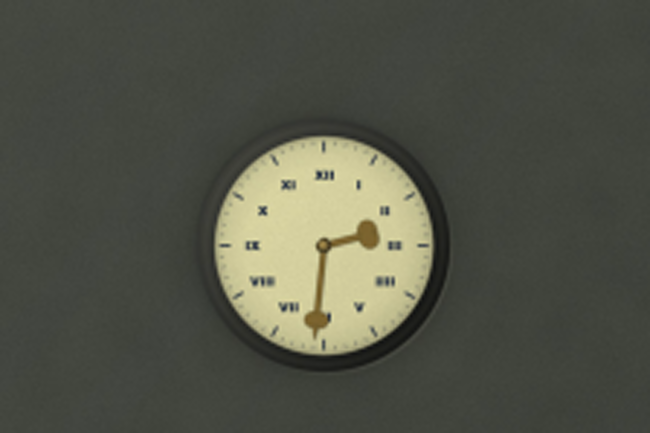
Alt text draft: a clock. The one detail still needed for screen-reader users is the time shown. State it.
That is 2:31
